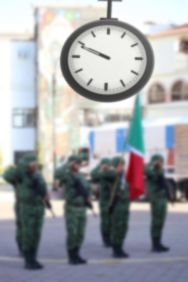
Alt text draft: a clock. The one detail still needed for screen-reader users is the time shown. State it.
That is 9:49
